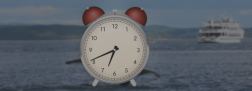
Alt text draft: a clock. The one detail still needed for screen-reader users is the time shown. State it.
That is 6:41
